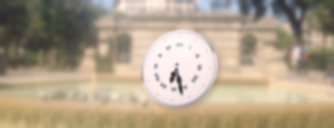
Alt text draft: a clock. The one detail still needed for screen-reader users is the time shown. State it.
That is 6:27
